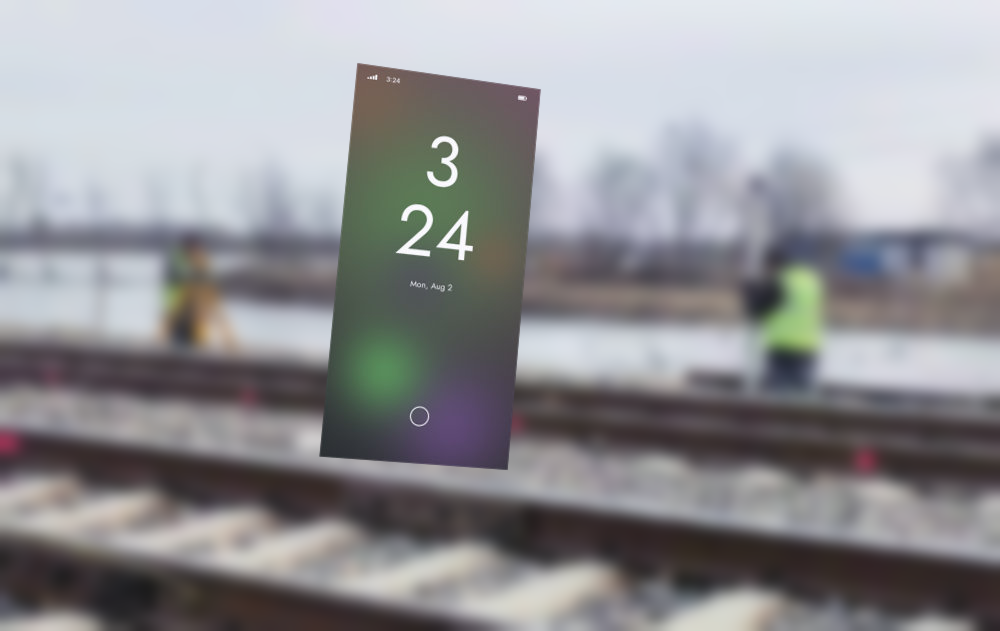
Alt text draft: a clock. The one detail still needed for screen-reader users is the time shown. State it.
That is 3:24
